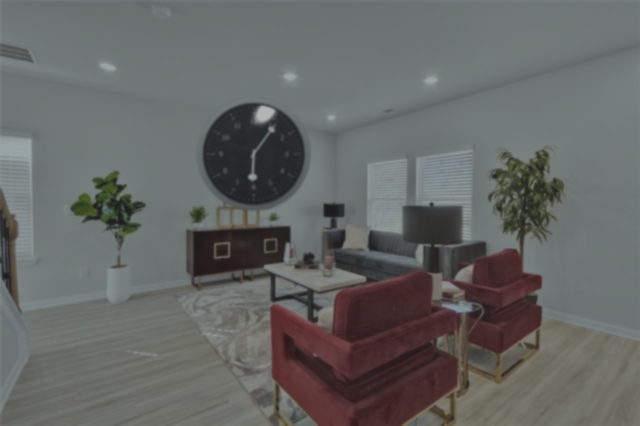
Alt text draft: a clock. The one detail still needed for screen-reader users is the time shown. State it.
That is 6:06
